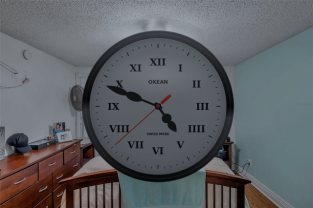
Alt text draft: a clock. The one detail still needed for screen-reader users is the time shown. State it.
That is 4:48:38
